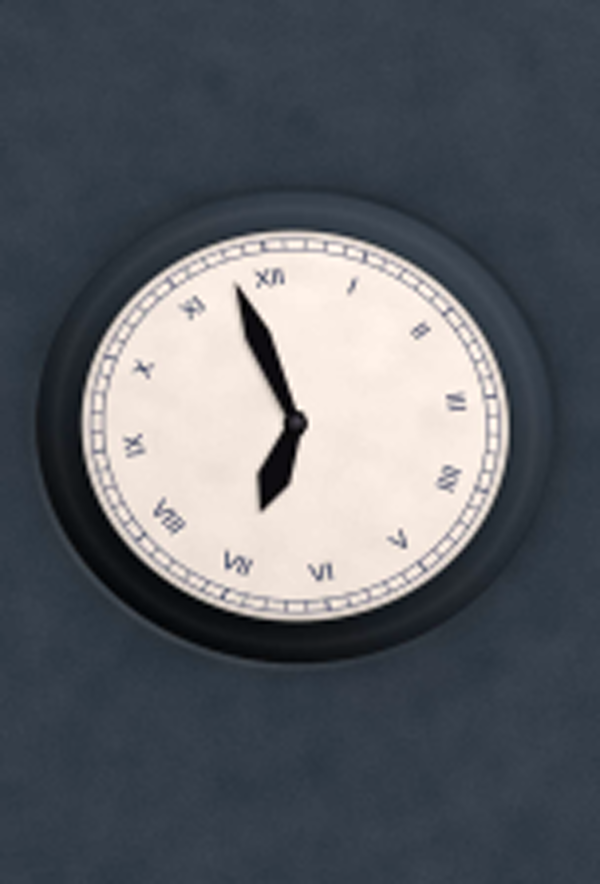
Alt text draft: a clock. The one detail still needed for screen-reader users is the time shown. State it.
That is 6:58
